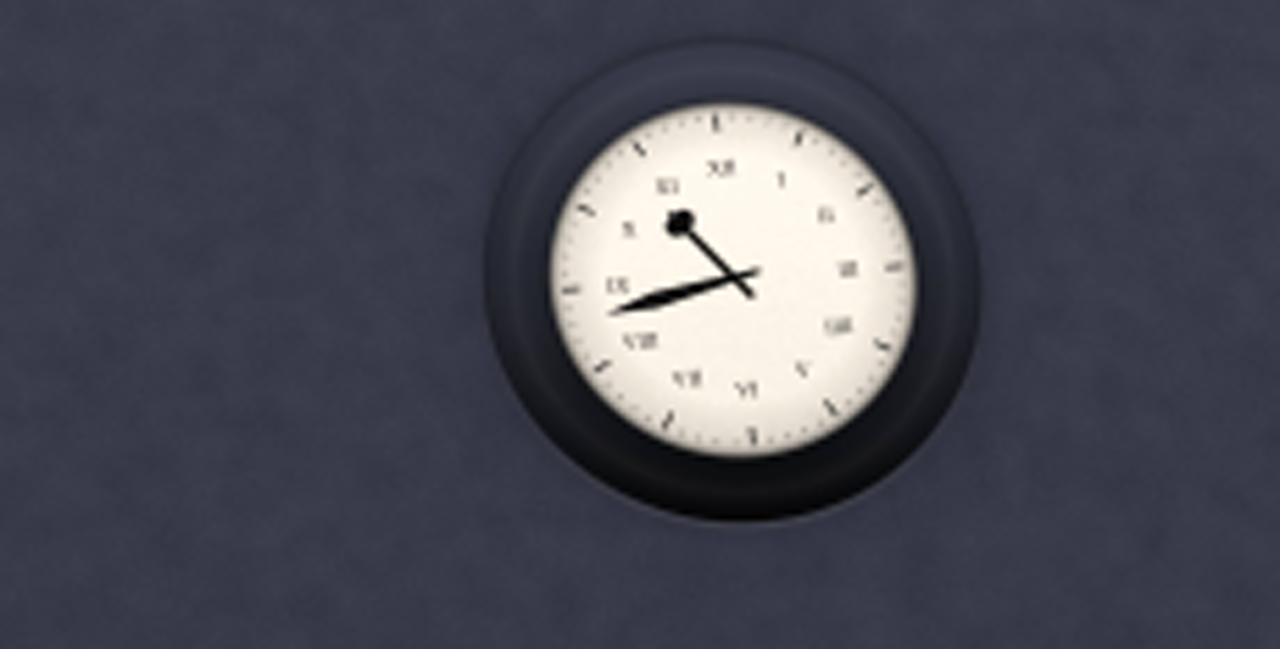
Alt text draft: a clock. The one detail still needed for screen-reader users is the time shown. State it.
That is 10:43
